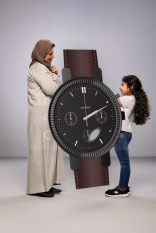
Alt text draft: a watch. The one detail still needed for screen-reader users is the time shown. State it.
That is 2:11
